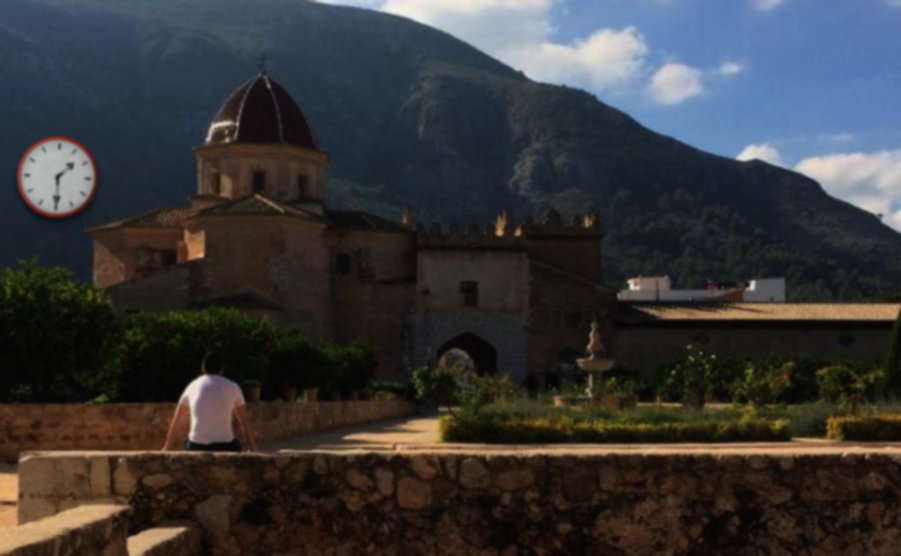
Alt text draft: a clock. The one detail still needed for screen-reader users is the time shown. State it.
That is 1:30
